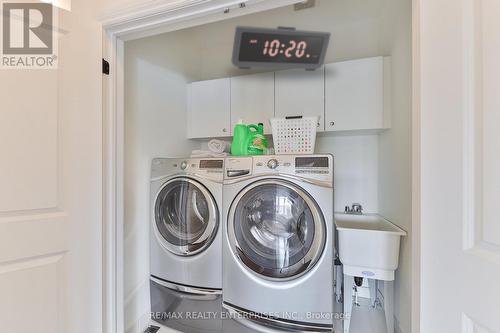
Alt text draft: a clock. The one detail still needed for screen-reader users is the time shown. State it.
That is 10:20
